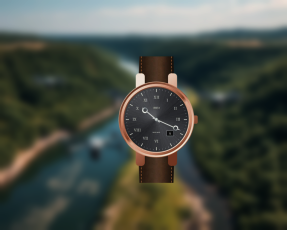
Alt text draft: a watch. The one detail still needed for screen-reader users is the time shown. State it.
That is 10:19
